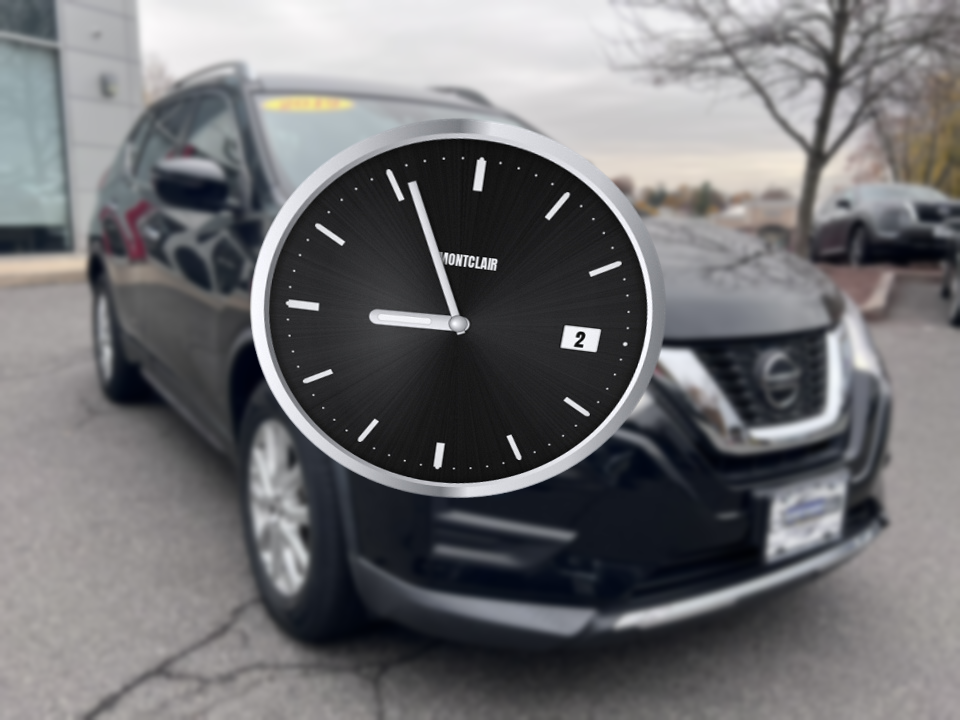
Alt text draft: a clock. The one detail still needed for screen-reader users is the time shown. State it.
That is 8:56
